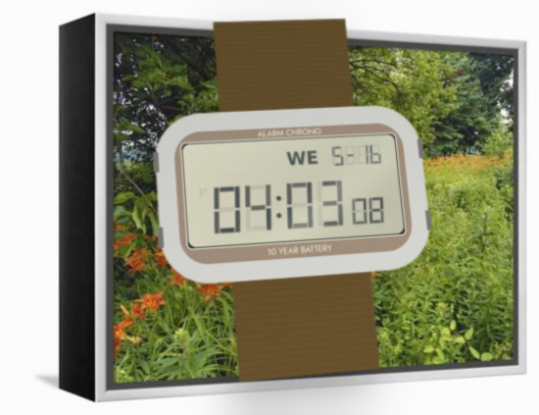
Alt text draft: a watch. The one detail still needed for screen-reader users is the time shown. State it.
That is 4:03:08
